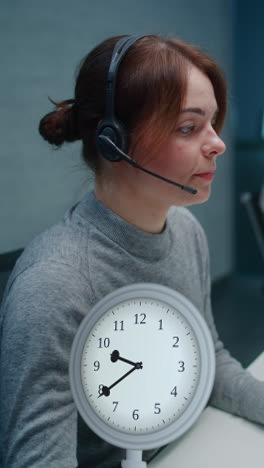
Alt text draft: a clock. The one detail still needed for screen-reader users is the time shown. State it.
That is 9:39
